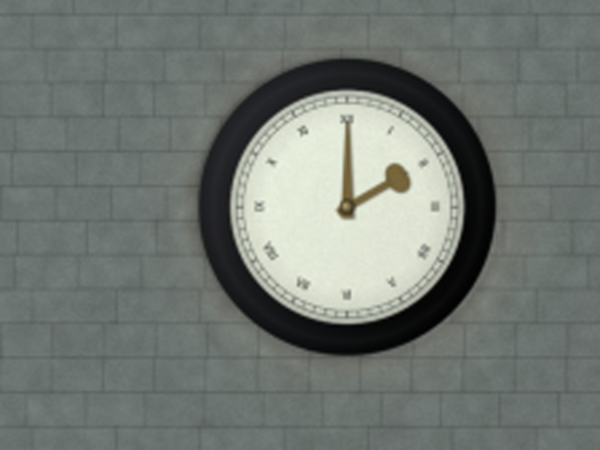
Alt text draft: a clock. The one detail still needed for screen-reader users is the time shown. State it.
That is 2:00
